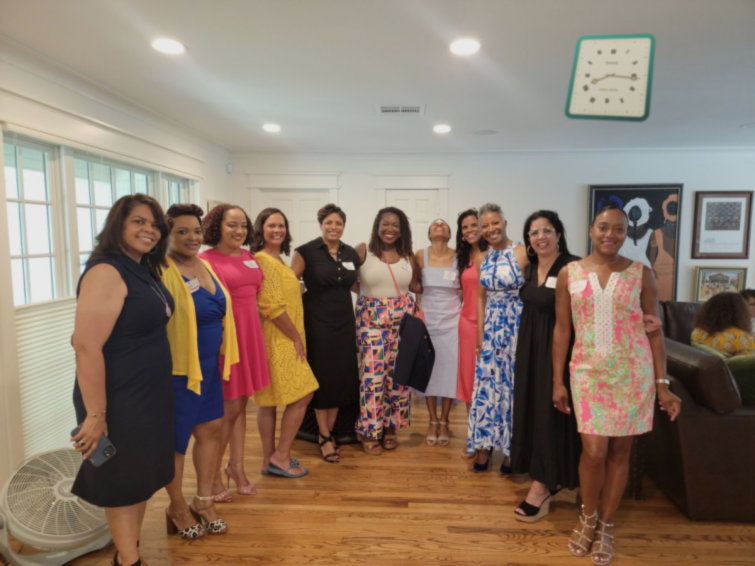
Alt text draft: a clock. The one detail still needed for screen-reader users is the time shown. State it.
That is 8:16
